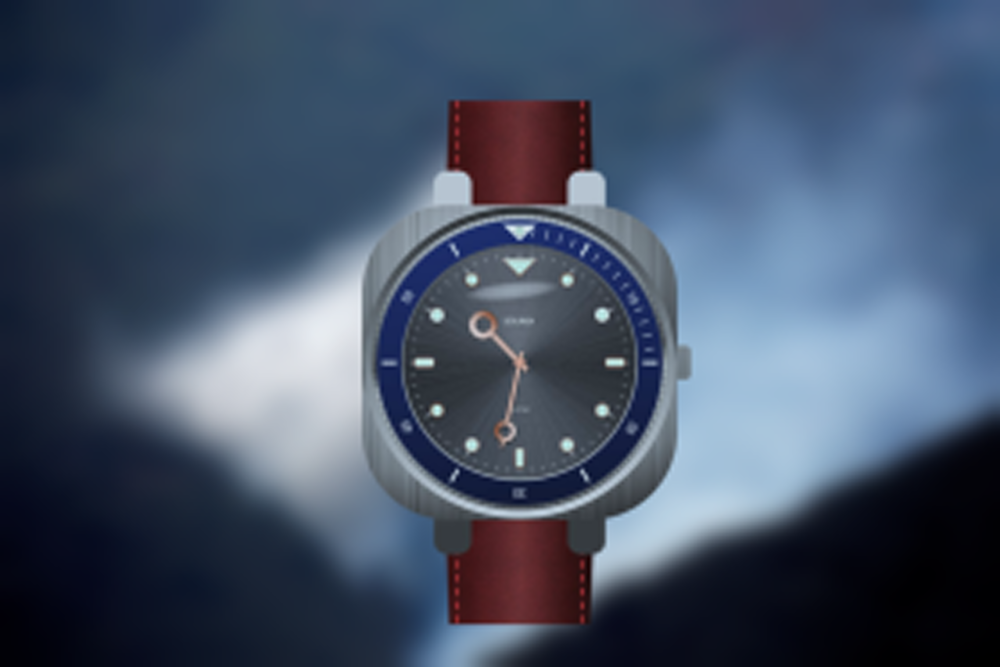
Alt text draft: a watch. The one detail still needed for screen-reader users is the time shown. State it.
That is 10:32
